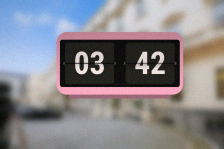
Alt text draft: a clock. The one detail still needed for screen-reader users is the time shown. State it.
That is 3:42
